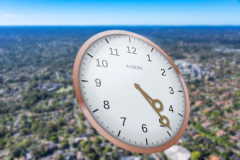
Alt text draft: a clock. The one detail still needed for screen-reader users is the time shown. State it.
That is 4:24
